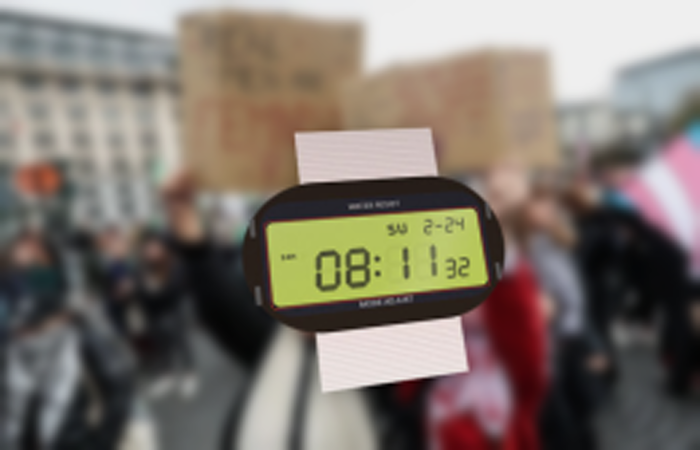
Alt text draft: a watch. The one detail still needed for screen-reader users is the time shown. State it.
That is 8:11:32
